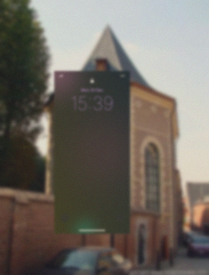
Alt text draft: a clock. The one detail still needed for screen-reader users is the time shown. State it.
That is 15:39
